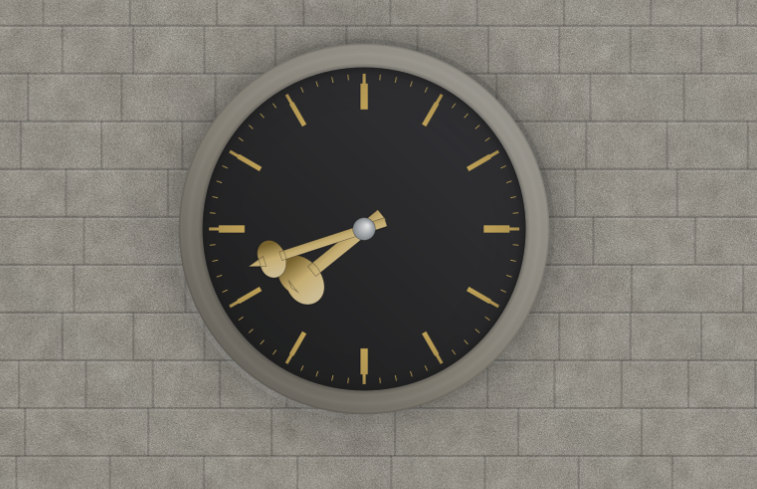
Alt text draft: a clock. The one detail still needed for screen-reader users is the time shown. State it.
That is 7:42
